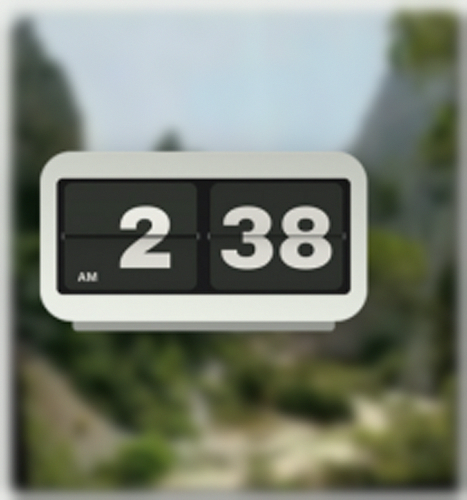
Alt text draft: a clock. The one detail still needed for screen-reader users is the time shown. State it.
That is 2:38
